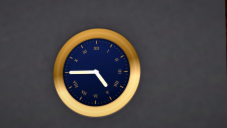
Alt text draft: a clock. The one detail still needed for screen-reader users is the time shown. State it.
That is 4:45
